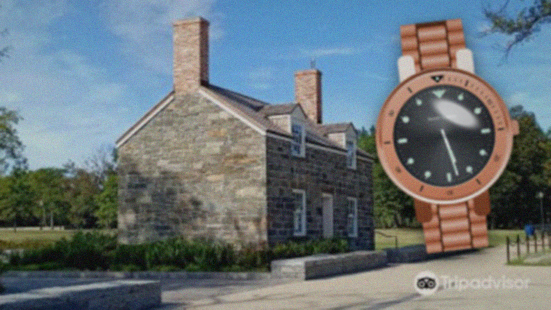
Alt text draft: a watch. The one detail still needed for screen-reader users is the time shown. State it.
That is 5:28
